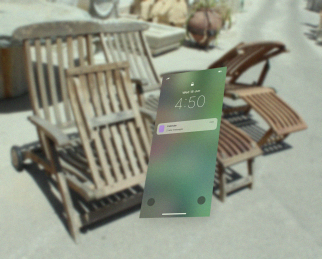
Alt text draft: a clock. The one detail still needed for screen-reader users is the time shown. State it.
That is 4:50
